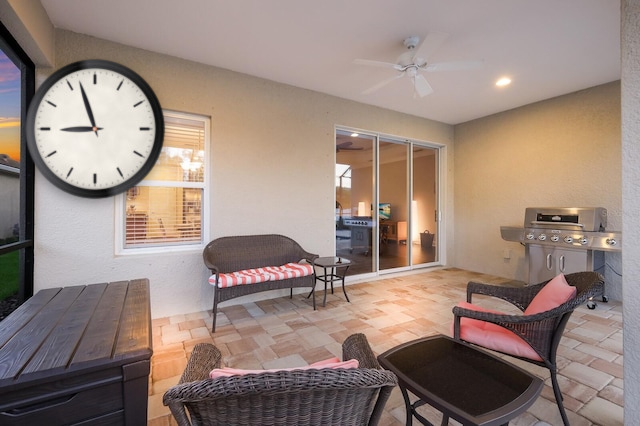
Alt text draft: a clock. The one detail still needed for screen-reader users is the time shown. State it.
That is 8:57
